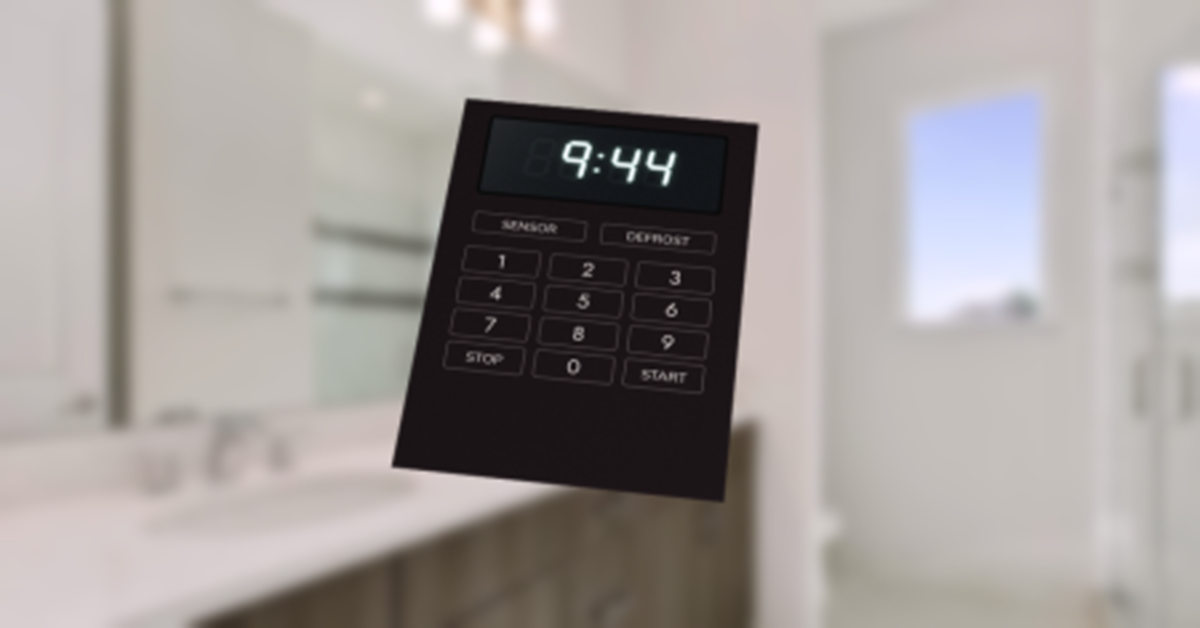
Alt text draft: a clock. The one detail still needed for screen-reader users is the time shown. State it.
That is 9:44
